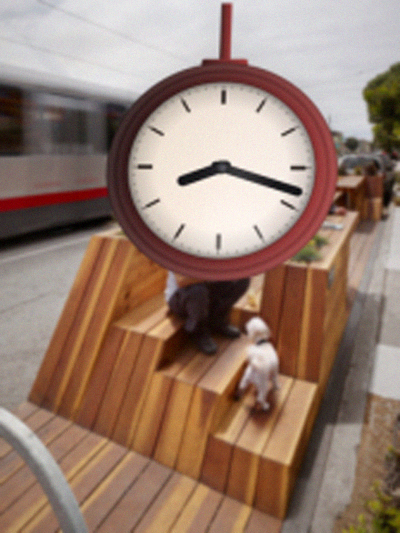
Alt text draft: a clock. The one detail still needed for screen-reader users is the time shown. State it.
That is 8:18
